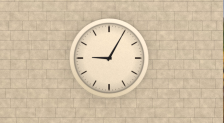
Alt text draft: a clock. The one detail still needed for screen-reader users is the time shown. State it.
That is 9:05
